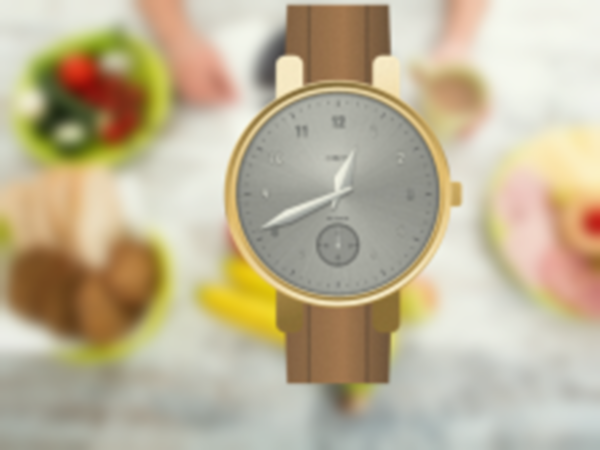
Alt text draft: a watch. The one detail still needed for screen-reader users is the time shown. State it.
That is 12:41
